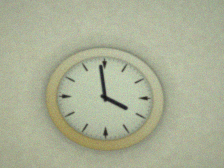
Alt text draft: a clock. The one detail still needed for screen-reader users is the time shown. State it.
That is 3:59
